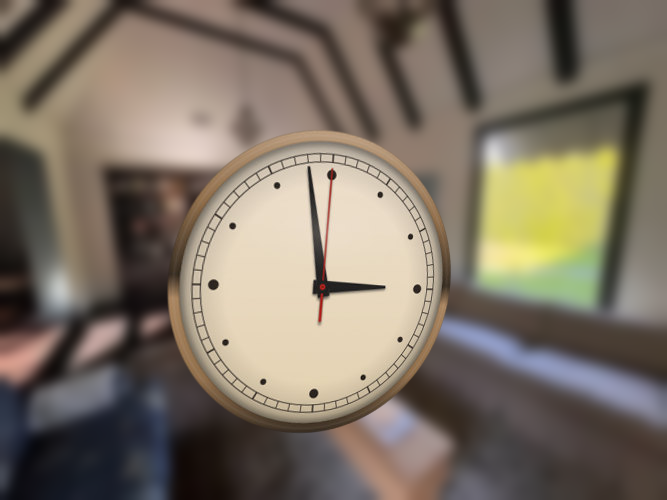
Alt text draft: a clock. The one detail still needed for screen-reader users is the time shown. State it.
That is 2:58:00
